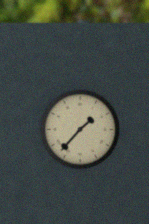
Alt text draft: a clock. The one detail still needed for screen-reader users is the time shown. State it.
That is 1:37
